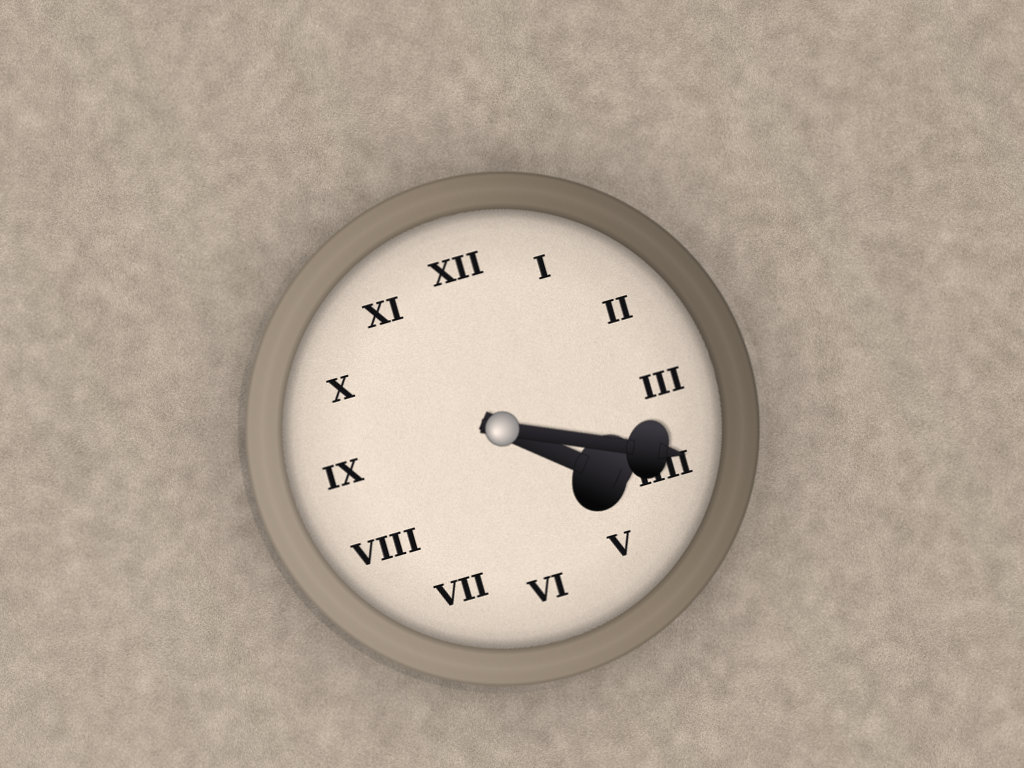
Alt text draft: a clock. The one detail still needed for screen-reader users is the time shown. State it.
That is 4:19
